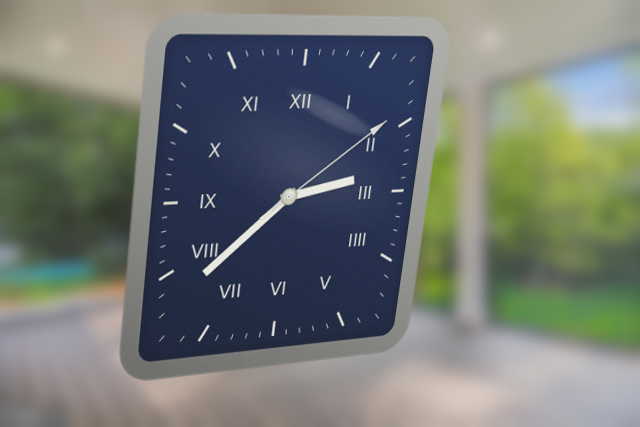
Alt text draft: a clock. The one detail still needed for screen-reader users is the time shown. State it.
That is 2:38:09
